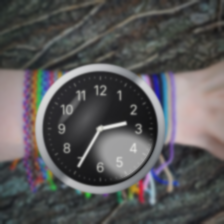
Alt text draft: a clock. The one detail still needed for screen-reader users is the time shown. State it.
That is 2:35
